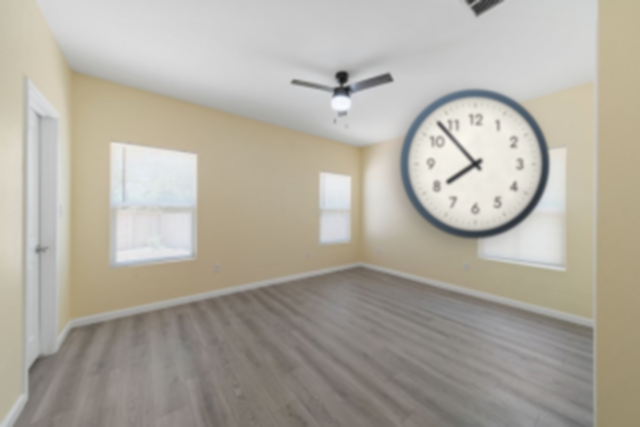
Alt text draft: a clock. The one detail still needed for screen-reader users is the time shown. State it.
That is 7:53
